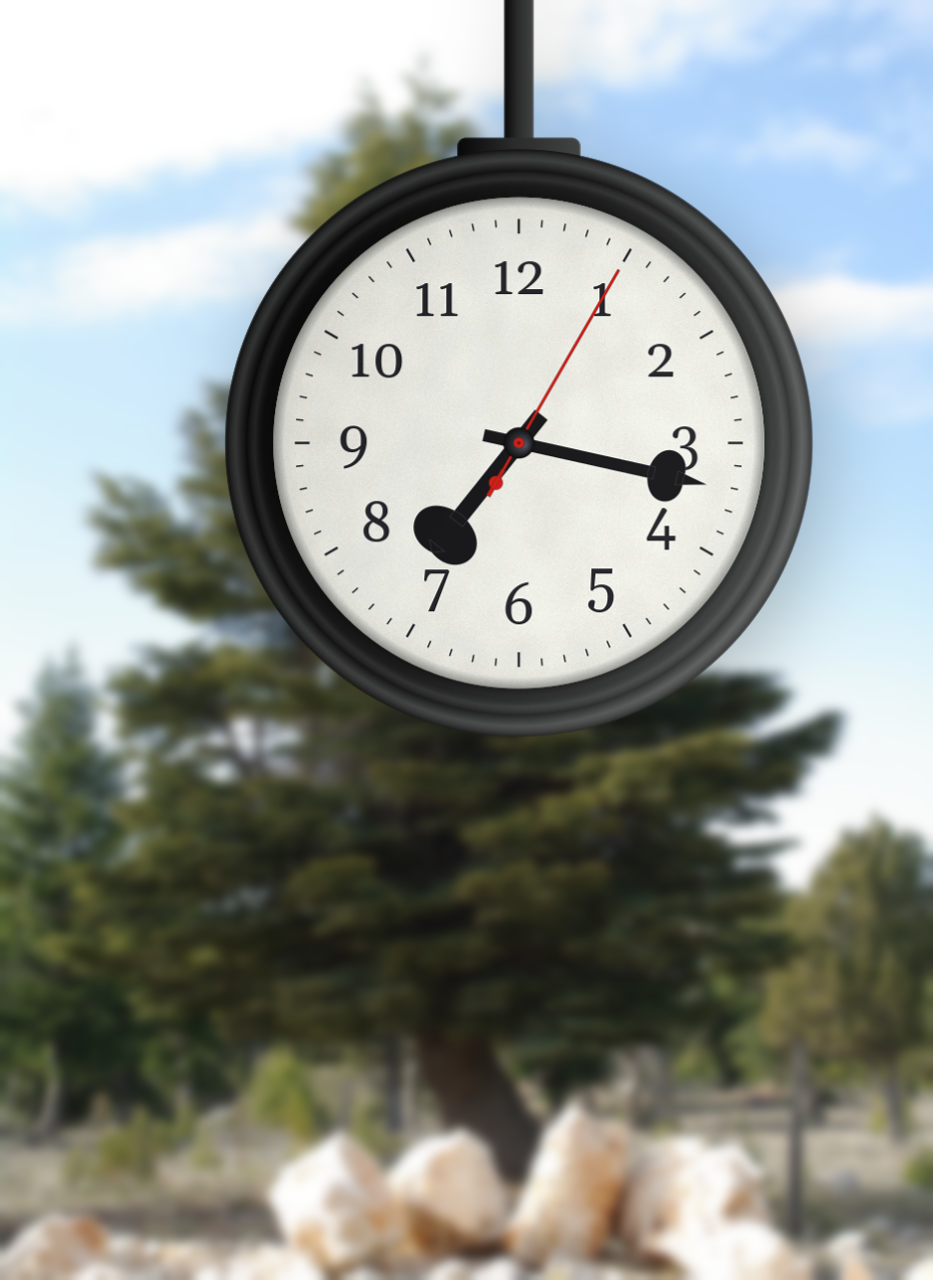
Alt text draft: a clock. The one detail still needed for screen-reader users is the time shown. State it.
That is 7:17:05
